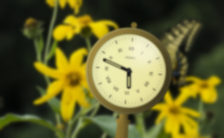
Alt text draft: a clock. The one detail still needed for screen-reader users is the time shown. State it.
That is 5:48
